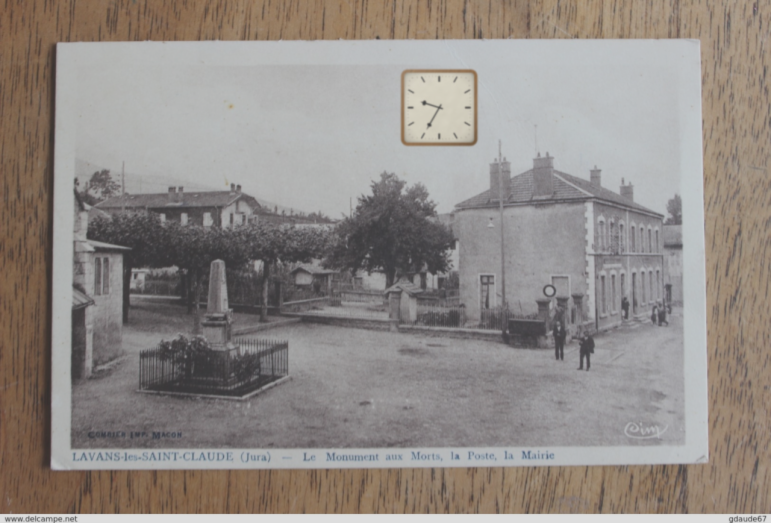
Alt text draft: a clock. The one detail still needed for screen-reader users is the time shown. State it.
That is 9:35
